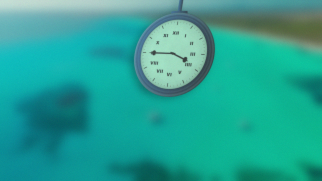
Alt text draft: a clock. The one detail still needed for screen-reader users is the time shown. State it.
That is 3:45
